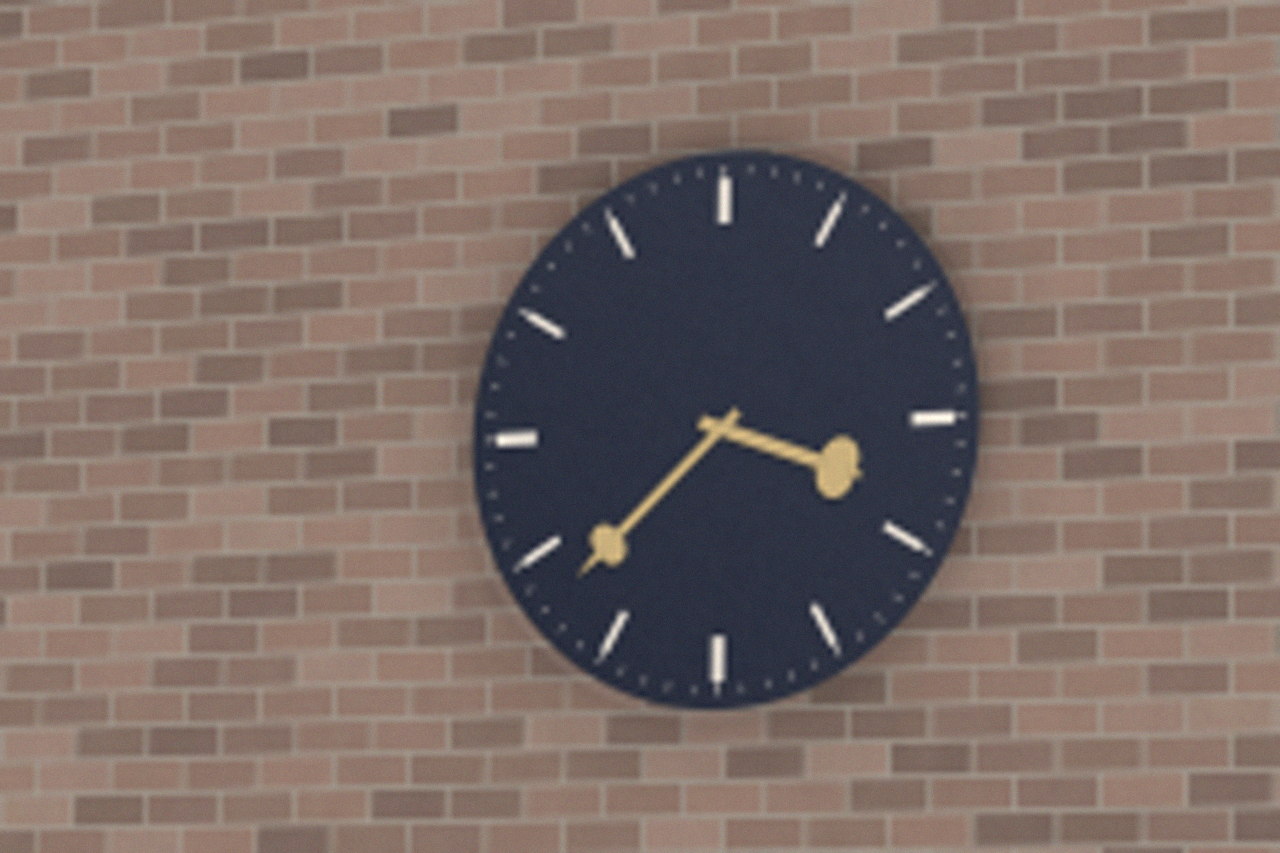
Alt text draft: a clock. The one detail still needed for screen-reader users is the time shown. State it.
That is 3:38
